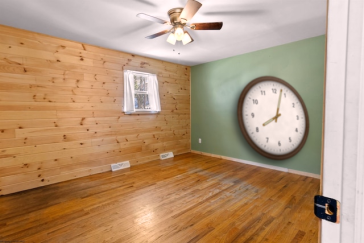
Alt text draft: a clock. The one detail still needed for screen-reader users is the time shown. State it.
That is 8:03
